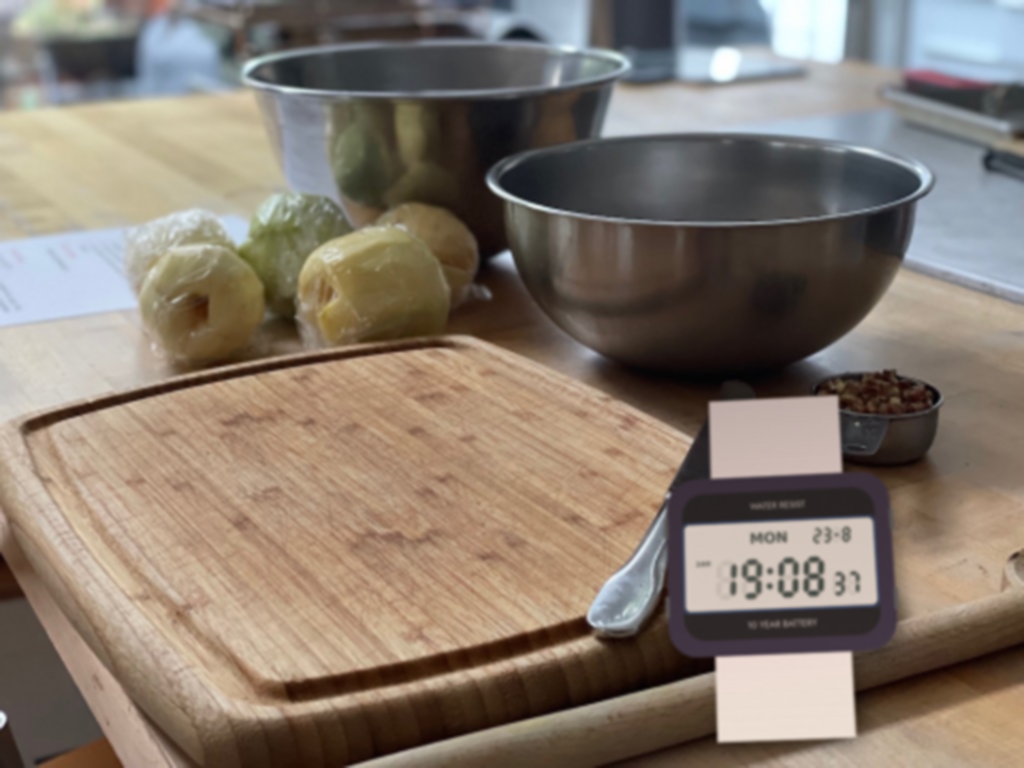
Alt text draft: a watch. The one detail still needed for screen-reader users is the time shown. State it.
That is 19:08:37
